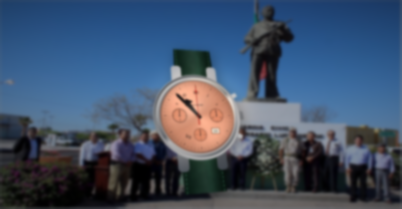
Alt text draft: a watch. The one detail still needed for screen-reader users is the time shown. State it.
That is 10:53
